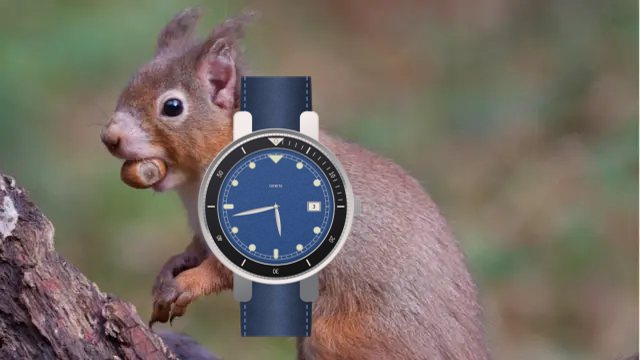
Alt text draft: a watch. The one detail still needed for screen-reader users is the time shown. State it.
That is 5:43
